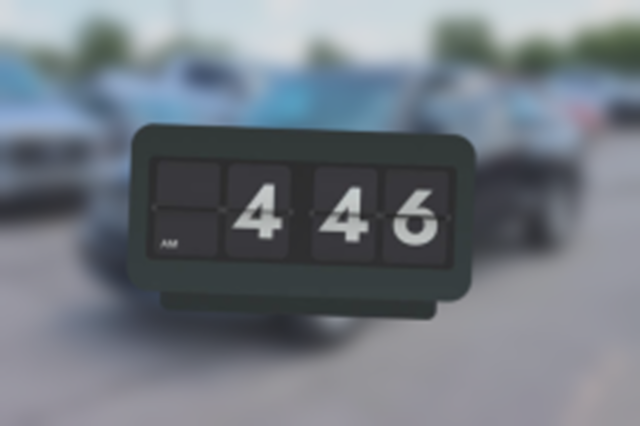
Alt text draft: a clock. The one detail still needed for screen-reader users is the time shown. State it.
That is 4:46
